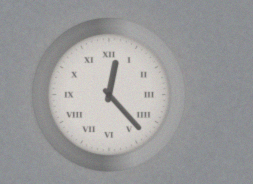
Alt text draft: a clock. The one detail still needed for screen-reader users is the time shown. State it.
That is 12:23
